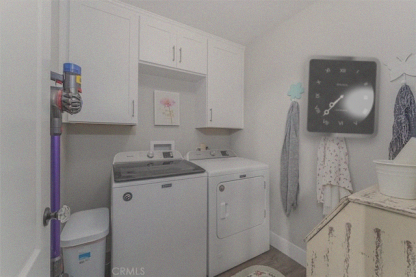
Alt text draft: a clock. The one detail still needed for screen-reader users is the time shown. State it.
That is 7:37
